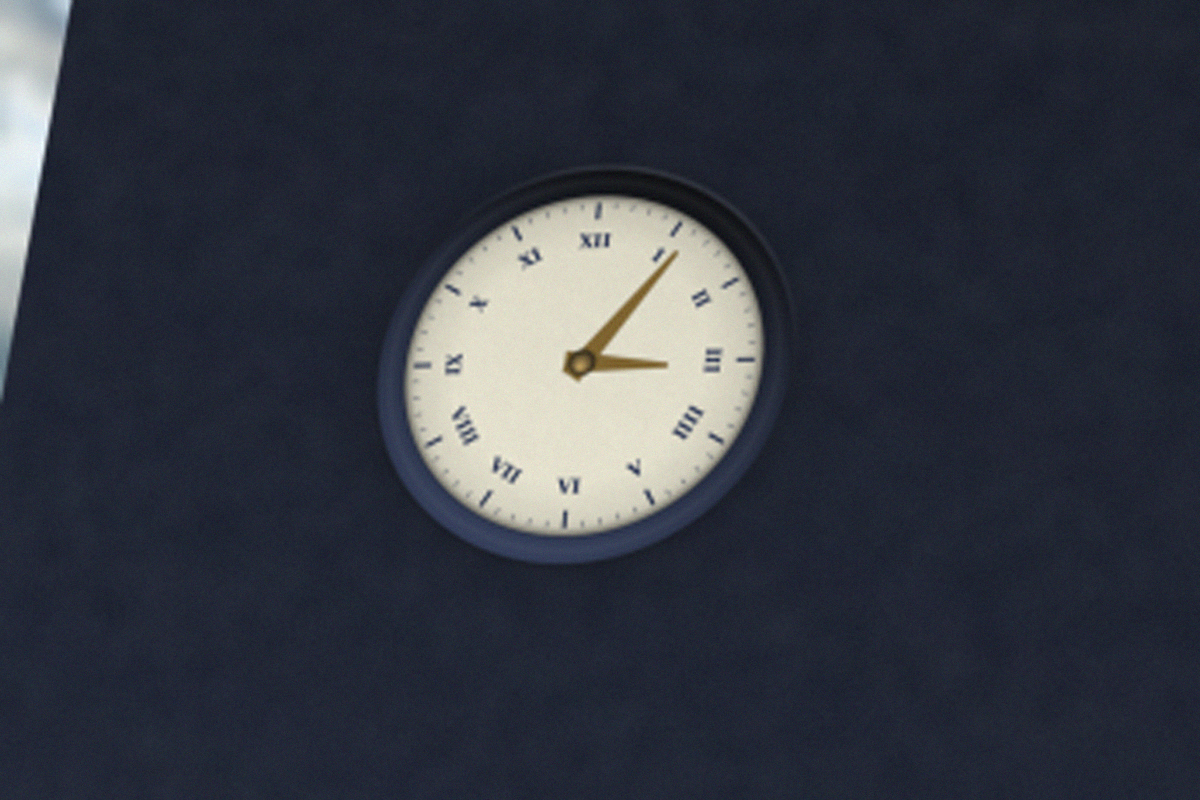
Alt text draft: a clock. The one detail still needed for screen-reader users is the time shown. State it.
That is 3:06
